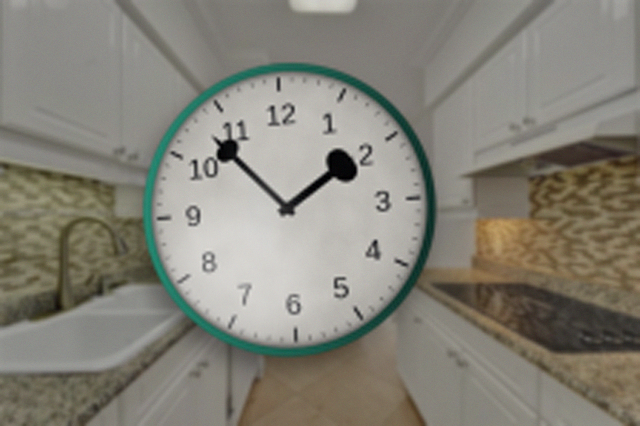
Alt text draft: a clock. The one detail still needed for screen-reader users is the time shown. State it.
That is 1:53
